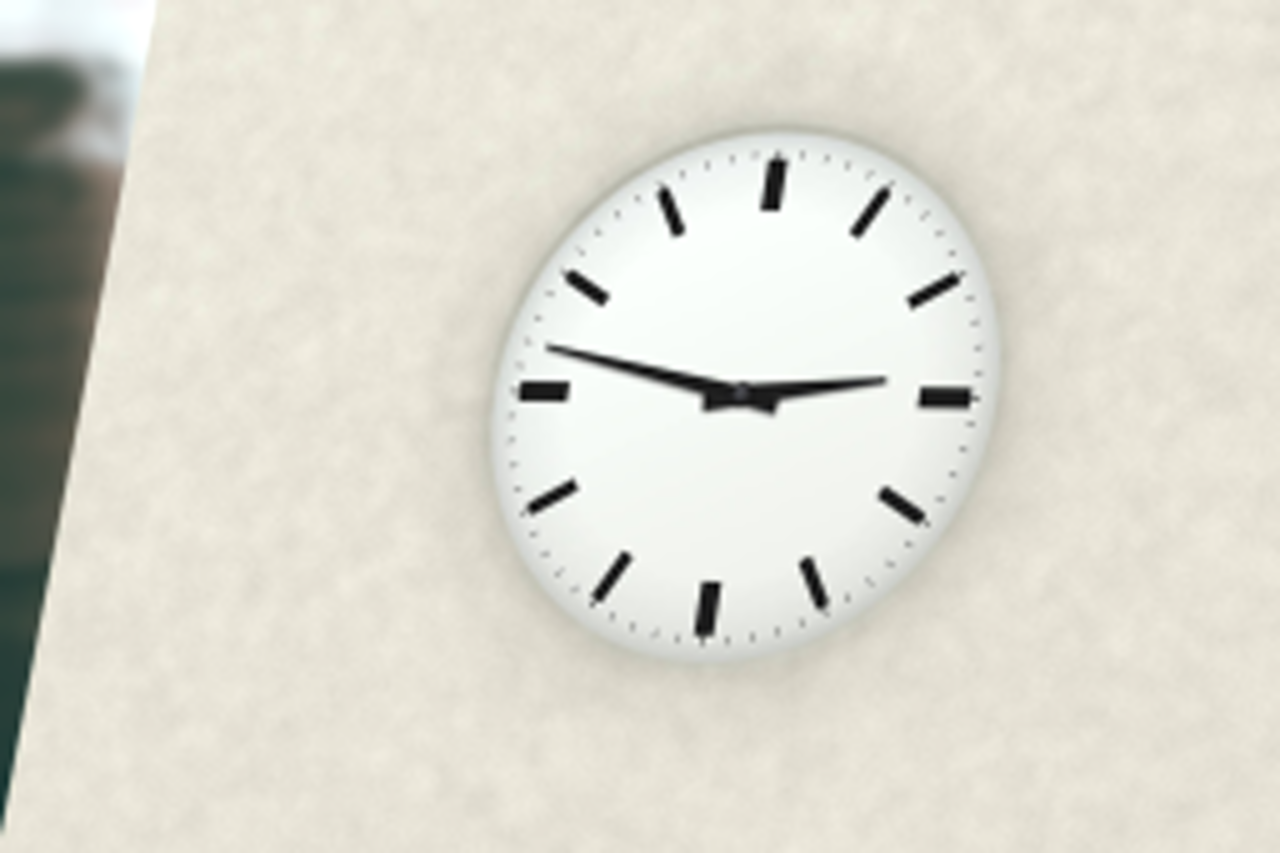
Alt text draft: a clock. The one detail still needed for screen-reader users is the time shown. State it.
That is 2:47
